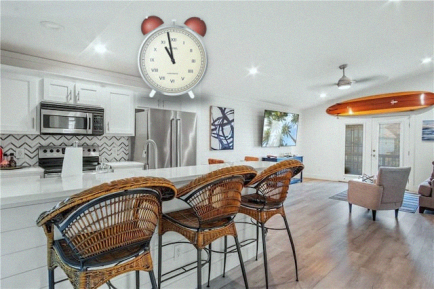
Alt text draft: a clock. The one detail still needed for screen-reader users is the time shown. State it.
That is 10:58
